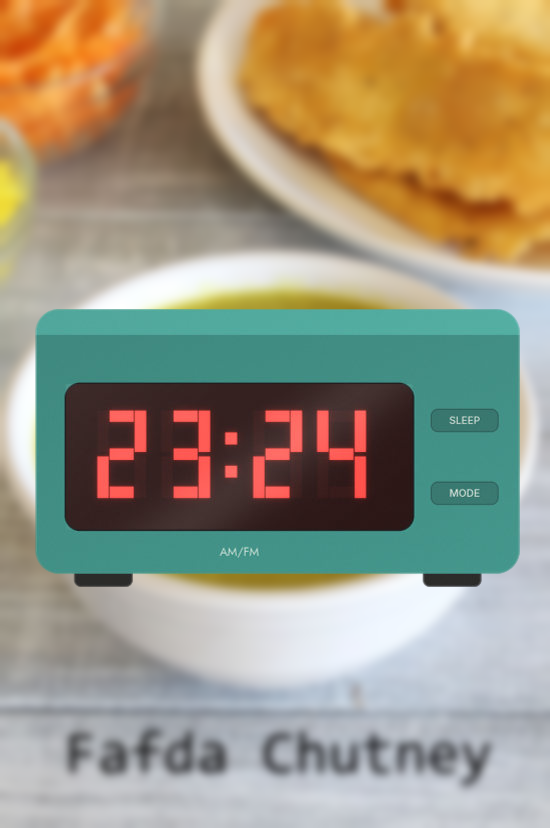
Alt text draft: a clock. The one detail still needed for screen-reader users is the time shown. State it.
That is 23:24
